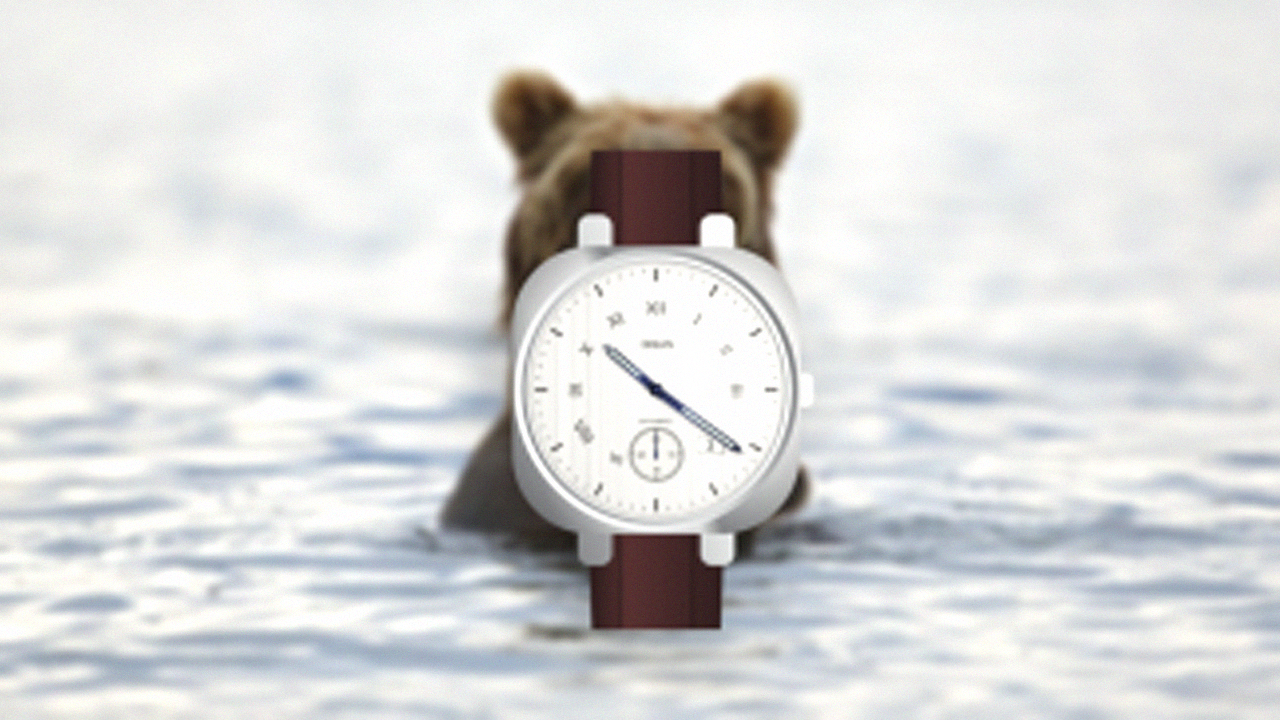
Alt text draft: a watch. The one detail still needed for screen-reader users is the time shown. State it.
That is 10:21
